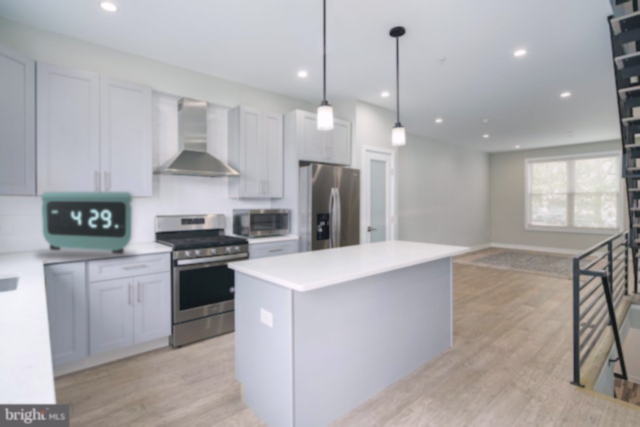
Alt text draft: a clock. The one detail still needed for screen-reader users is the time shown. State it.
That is 4:29
